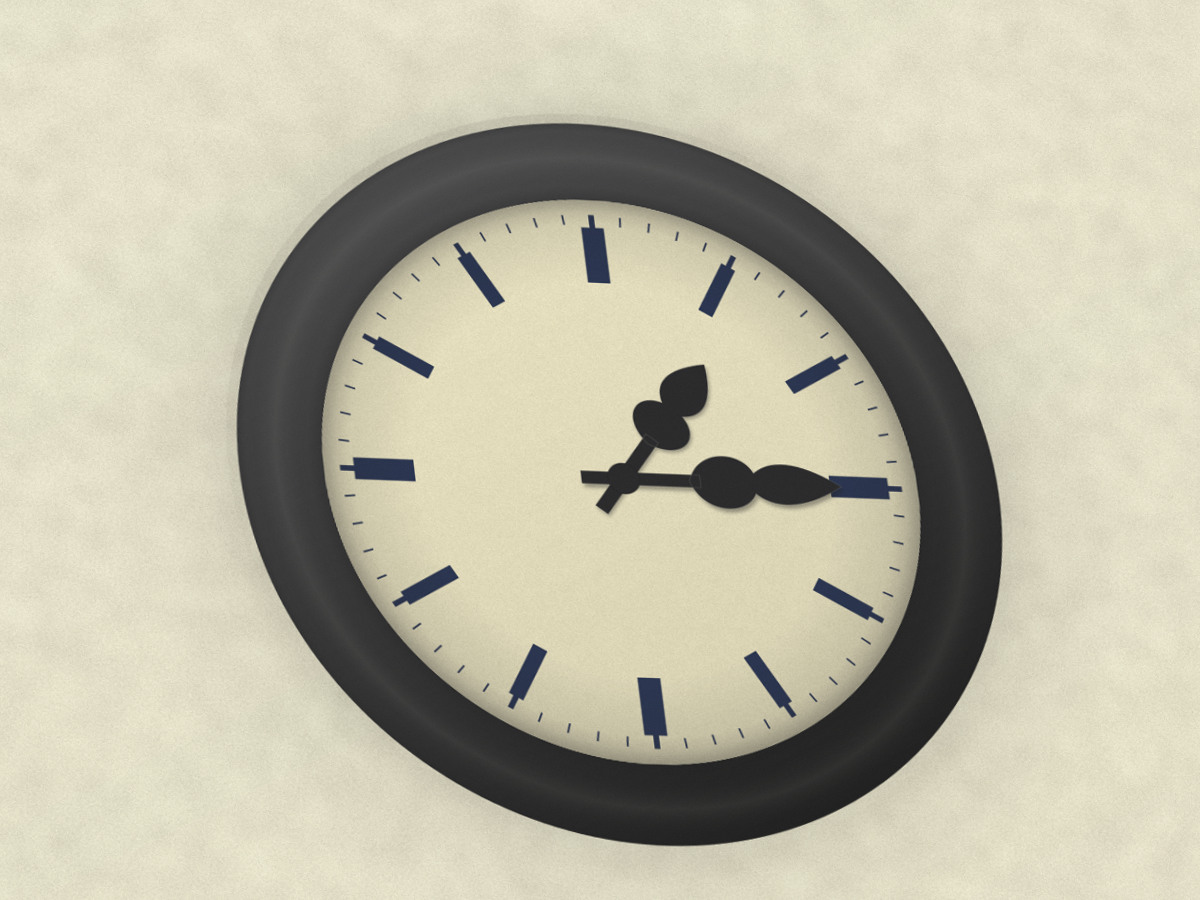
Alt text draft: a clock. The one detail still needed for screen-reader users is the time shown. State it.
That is 1:15
